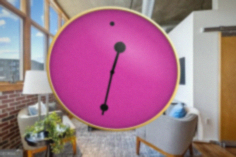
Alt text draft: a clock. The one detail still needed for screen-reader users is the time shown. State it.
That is 12:32
